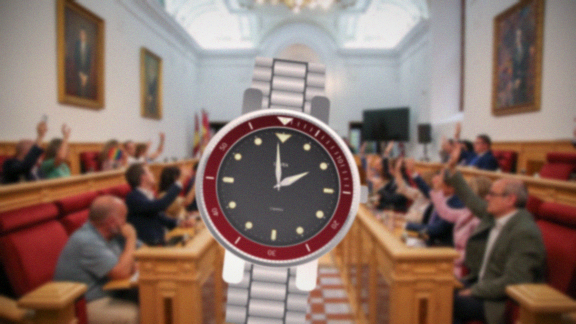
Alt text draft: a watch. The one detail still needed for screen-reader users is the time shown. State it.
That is 1:59
